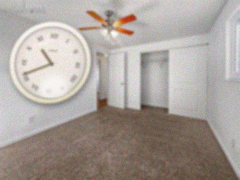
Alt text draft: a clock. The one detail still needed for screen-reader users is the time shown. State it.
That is 10:41
